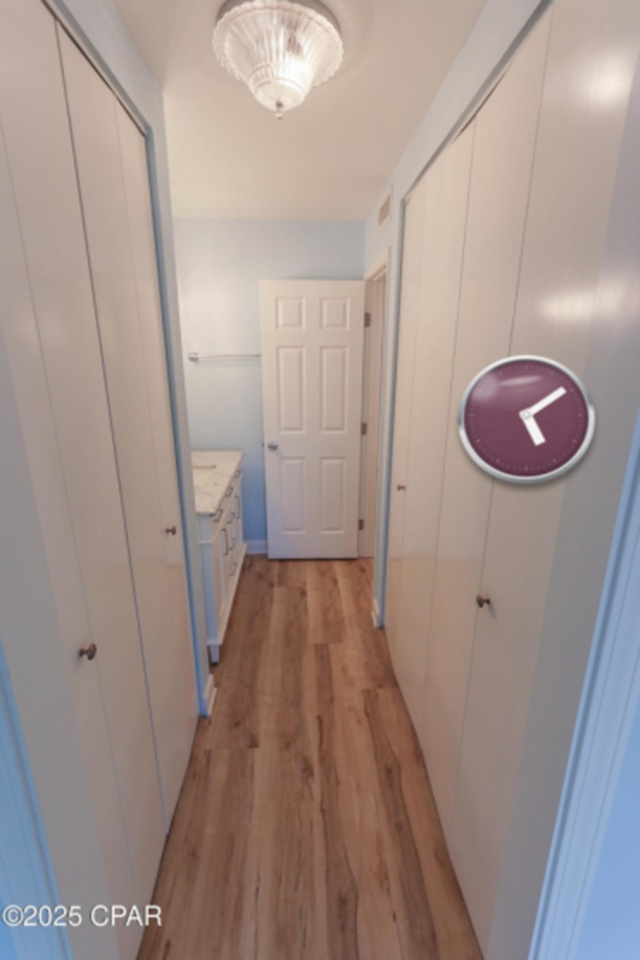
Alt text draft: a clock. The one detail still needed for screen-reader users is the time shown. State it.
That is 5:09
